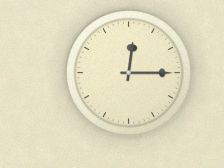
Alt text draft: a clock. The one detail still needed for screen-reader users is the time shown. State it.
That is 12:15
